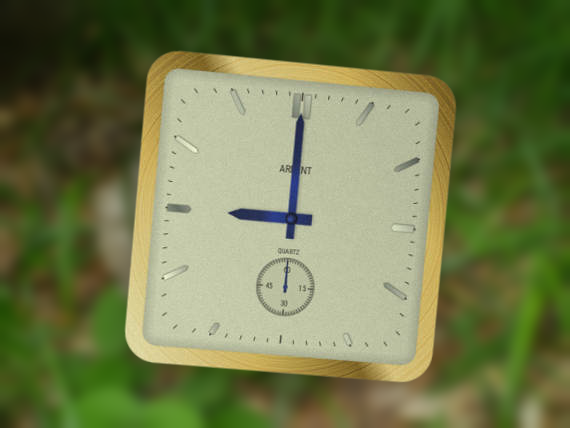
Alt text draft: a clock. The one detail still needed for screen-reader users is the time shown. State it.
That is 9:00
